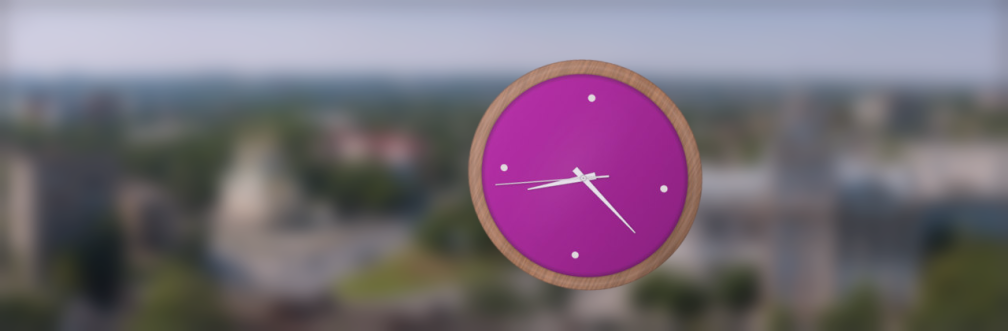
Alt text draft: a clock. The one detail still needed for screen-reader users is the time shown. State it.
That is 8:21:43
